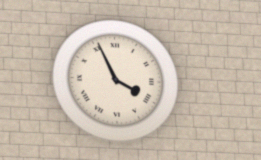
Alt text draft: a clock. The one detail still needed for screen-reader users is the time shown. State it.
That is 3:56
